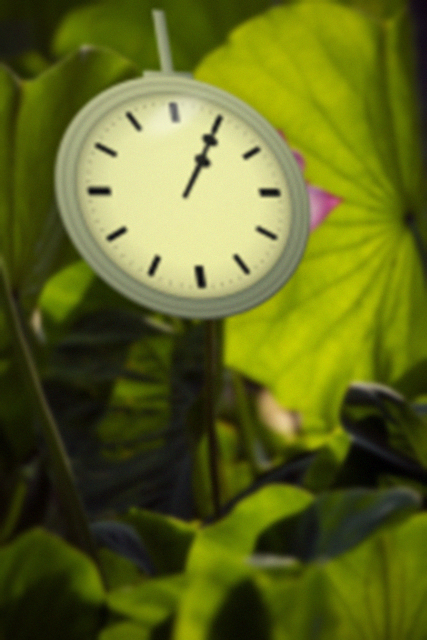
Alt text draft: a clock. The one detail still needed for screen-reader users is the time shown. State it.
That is 1:05
